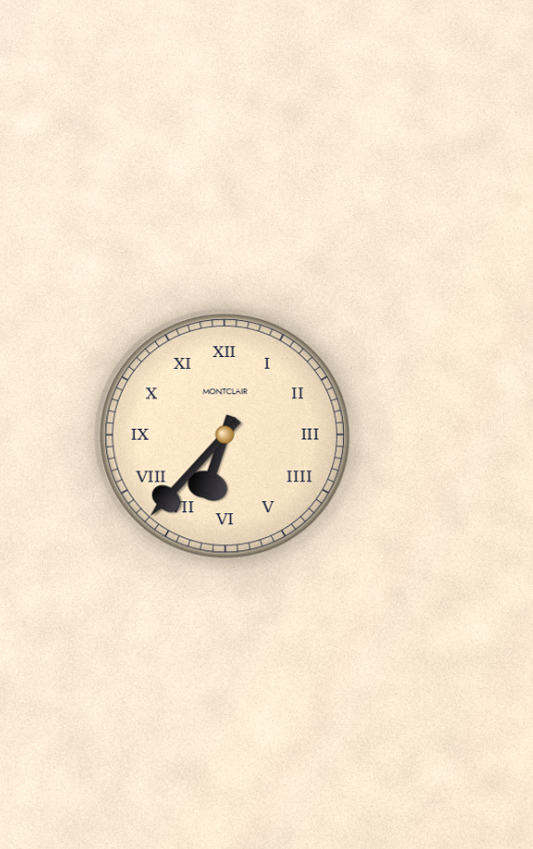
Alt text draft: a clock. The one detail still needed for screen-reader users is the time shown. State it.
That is 6:37
